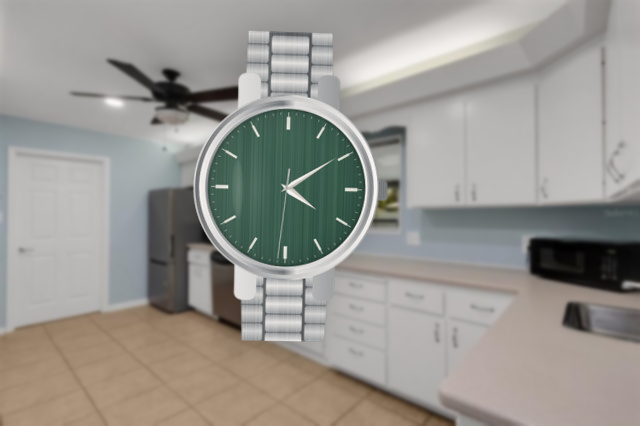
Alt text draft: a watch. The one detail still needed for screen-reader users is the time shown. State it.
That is 4:09:31
